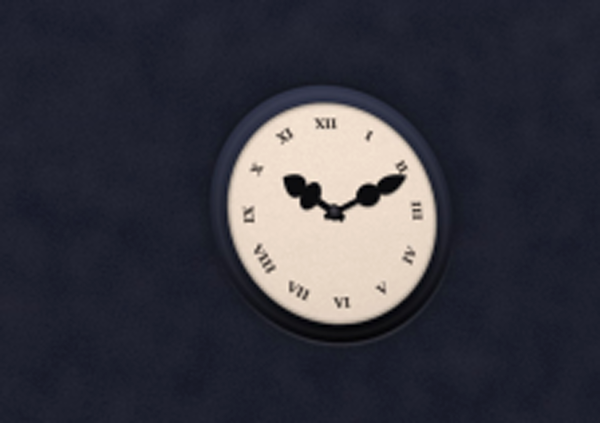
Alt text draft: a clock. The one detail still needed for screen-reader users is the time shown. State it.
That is 10:11
